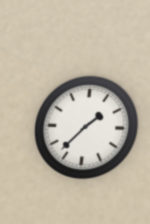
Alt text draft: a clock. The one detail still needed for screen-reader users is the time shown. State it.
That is 1:37
